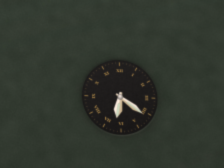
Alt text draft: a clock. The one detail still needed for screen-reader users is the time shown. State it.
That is 6:21
